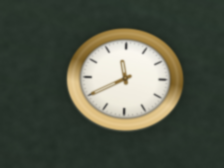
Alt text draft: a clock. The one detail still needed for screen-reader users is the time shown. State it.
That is 11:40
